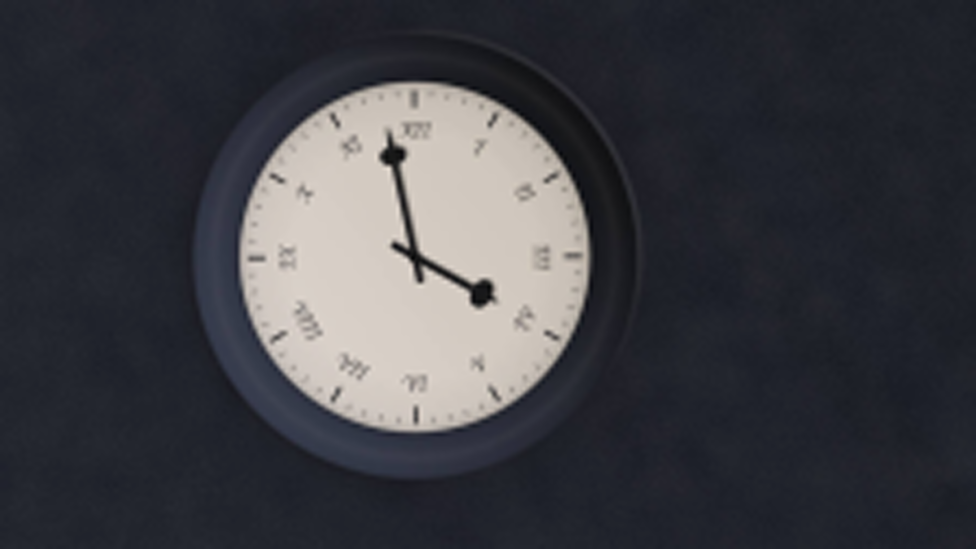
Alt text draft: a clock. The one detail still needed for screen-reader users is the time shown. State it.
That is 3:58
